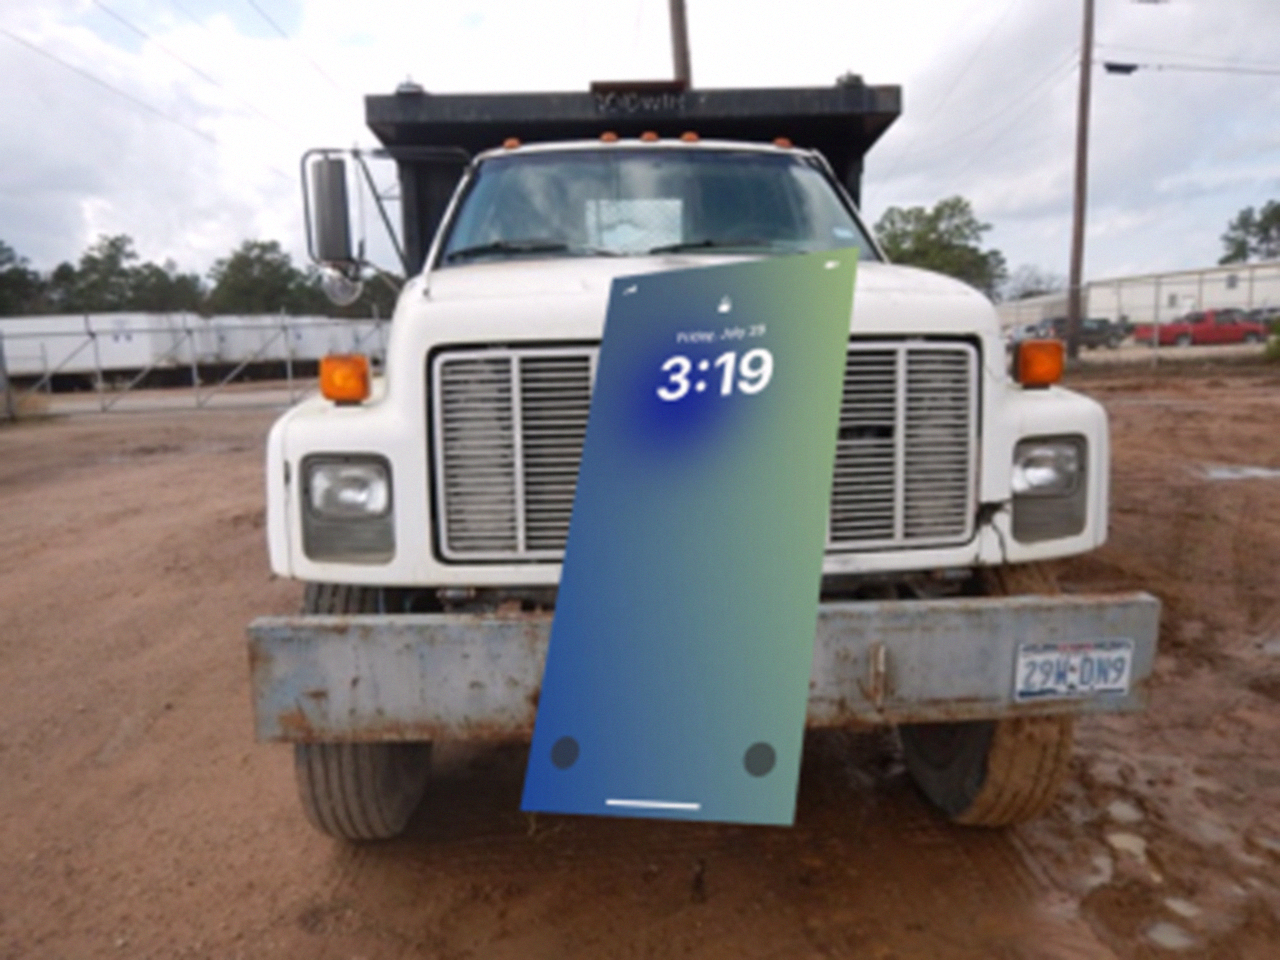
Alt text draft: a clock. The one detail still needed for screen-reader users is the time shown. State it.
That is 3:19
